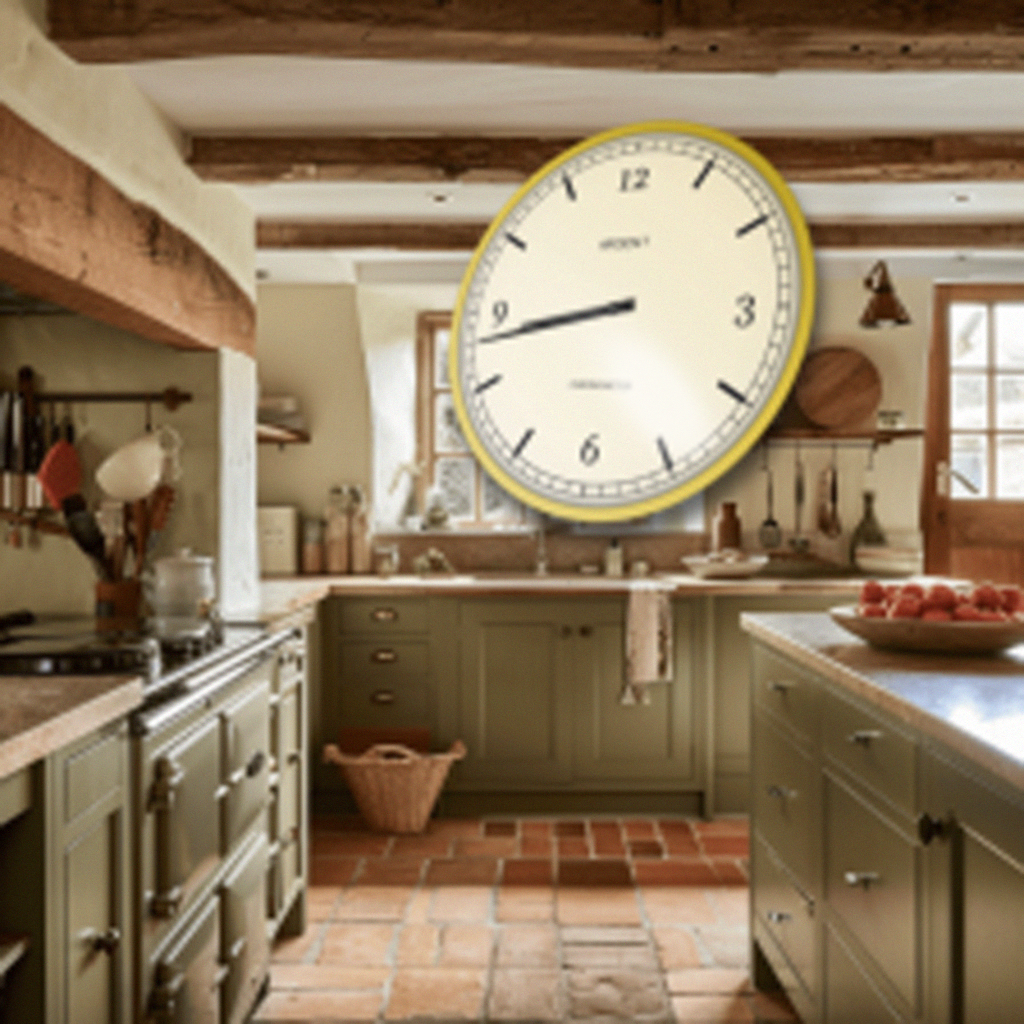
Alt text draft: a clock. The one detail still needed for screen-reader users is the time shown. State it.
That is 8:43
